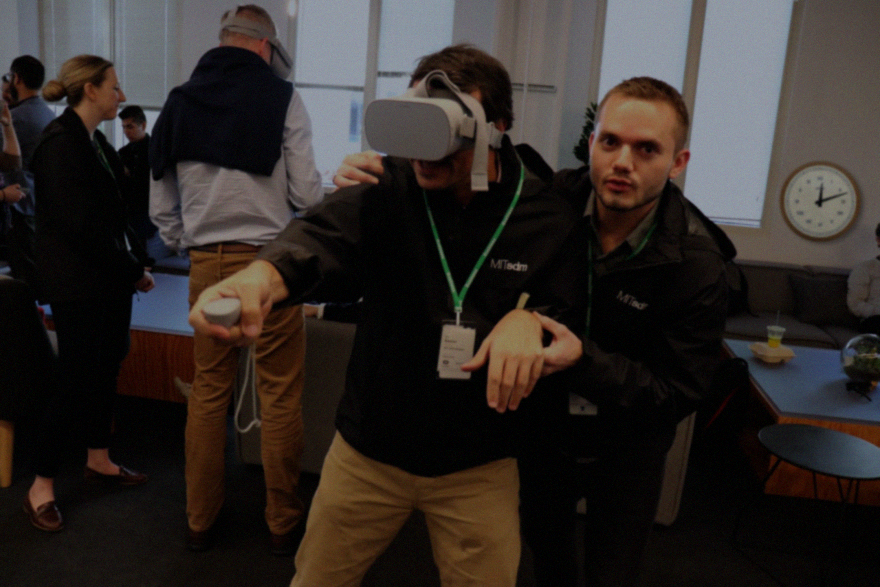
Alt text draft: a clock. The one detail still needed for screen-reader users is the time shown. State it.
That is 12:12
